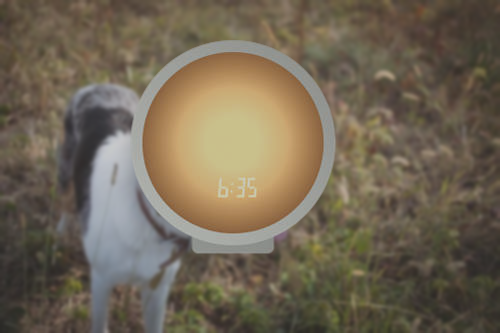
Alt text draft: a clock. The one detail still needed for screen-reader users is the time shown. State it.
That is 6:35
